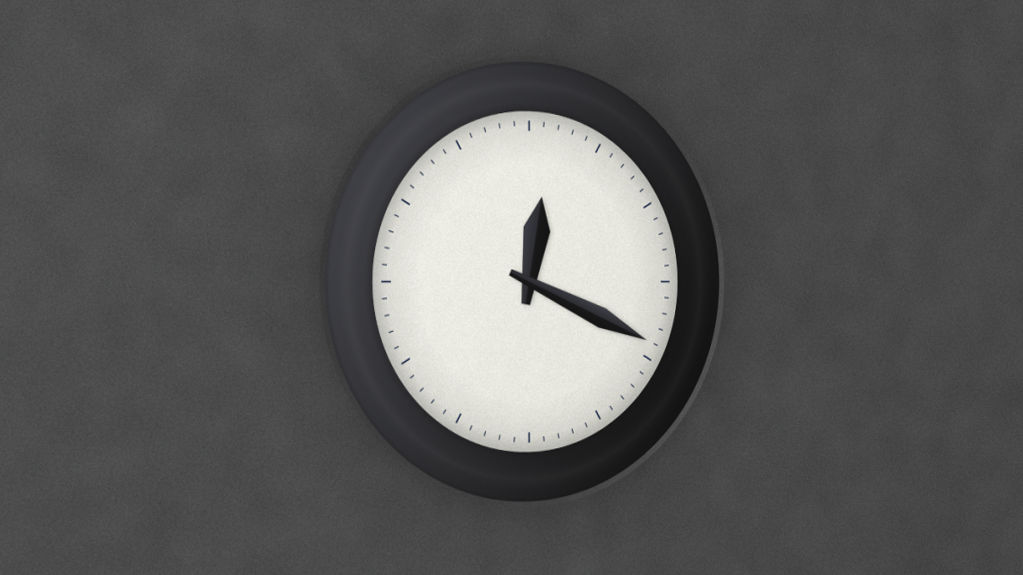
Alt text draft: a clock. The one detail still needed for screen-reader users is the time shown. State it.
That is 12:19
